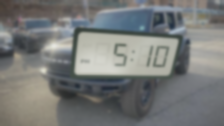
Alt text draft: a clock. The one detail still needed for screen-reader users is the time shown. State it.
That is 5:10
